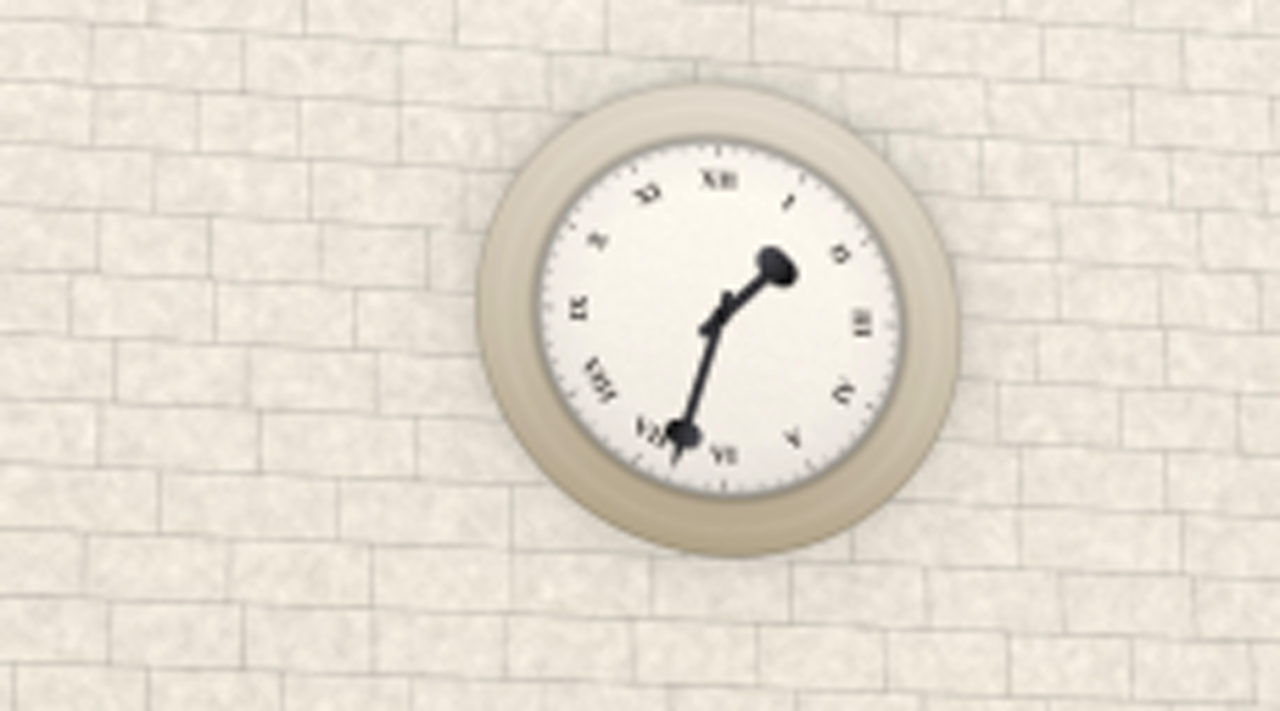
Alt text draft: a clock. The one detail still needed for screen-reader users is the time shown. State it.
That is 1:33
